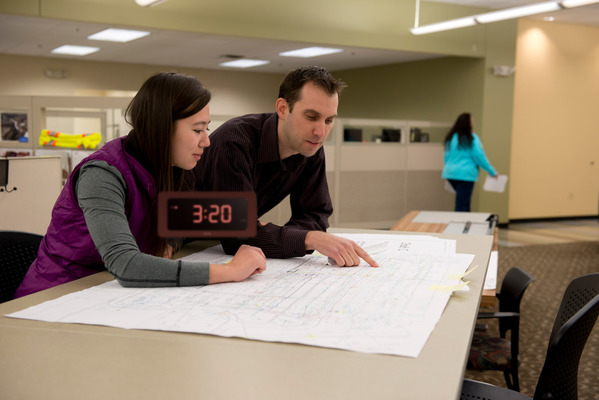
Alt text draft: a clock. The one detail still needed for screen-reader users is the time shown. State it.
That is 3:20
